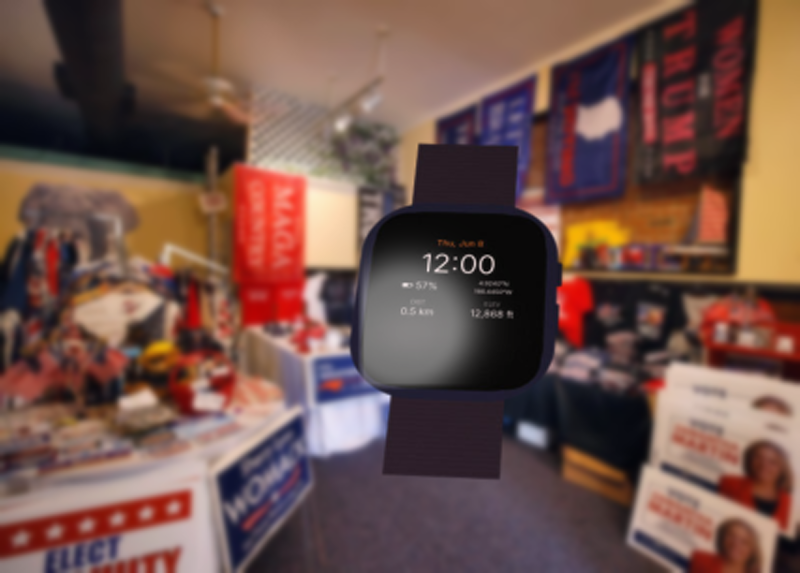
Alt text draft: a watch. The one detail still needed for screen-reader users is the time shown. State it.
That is 12:00
